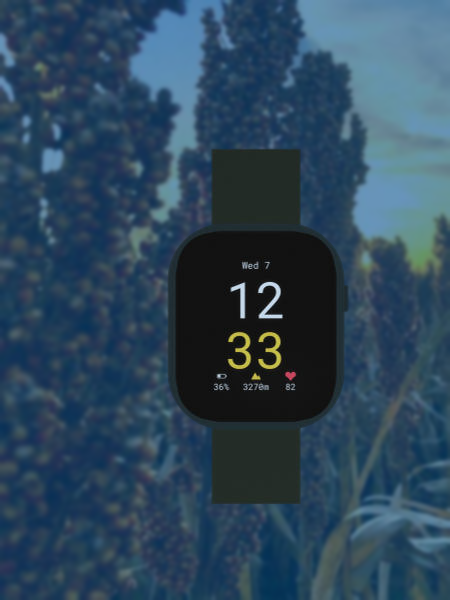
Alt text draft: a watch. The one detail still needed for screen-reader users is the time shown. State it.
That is 12:33
